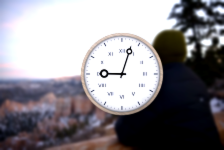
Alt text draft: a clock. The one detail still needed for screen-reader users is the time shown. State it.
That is 9:03
